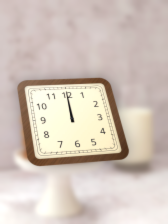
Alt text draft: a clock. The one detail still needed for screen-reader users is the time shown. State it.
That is 12:00
